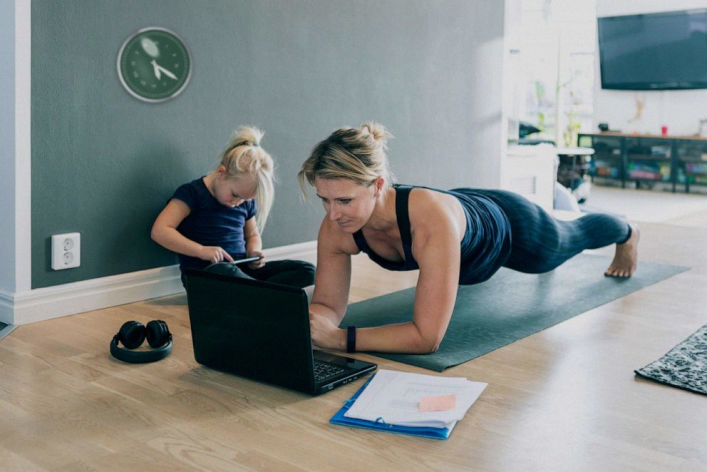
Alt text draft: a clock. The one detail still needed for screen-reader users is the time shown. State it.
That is 5:20
